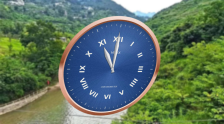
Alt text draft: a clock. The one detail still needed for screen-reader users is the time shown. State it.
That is 11:00
